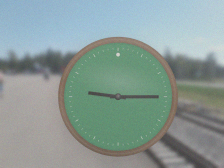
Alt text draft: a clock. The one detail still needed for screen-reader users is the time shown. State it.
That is 9:15
